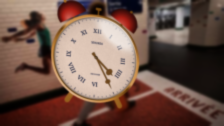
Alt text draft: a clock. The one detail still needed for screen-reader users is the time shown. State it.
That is 4:25
